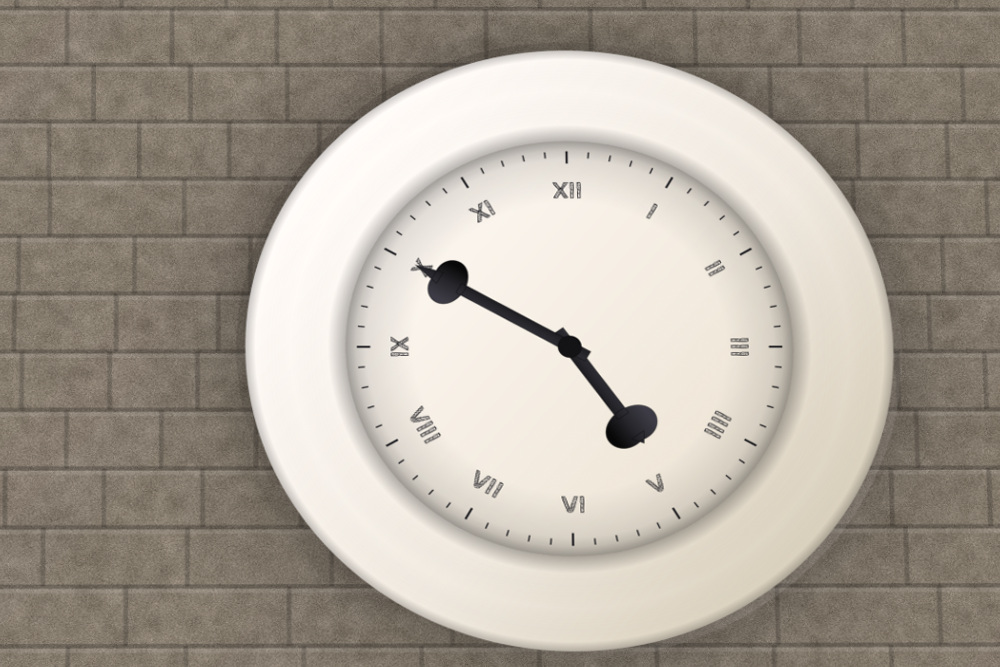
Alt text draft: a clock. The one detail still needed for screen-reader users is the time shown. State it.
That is 4:50
